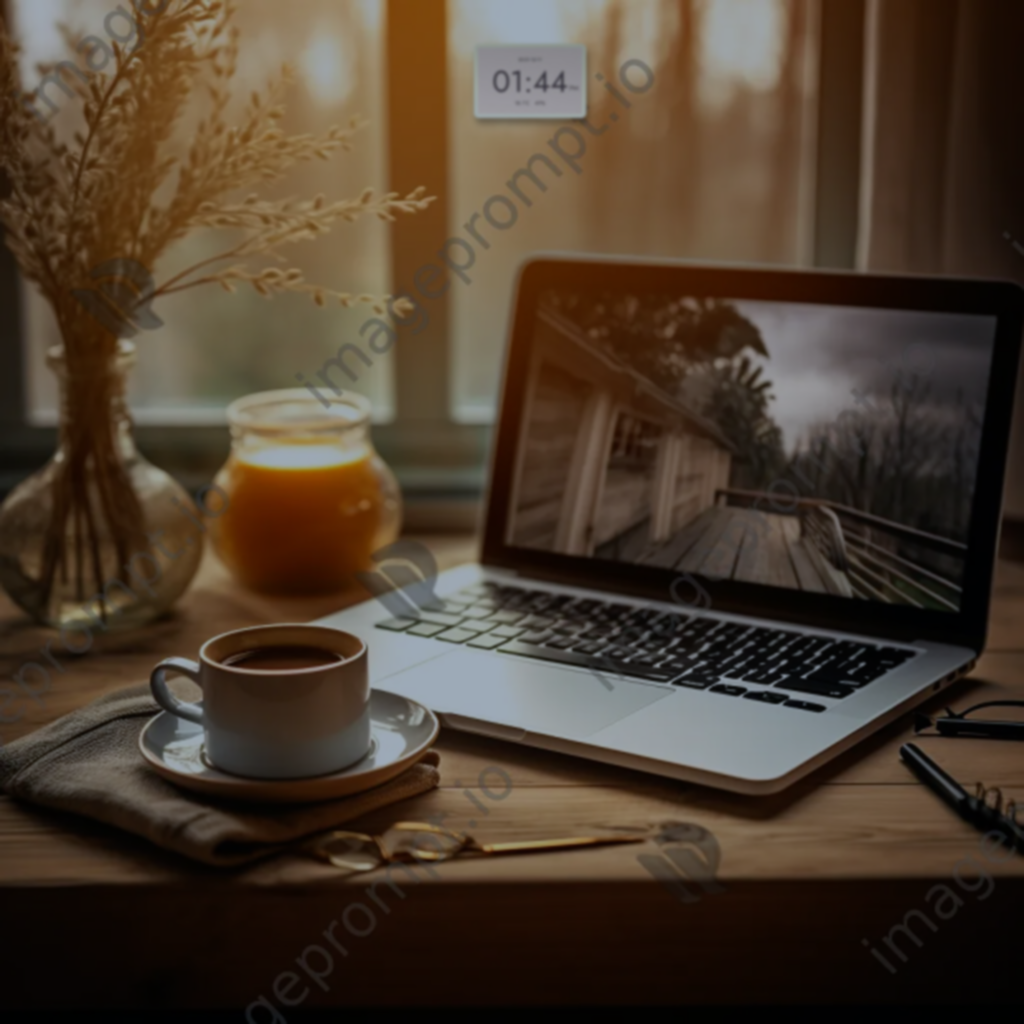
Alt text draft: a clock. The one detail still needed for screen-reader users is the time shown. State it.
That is 1:44
